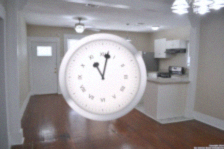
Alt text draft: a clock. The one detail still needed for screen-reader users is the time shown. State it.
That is 11:02
